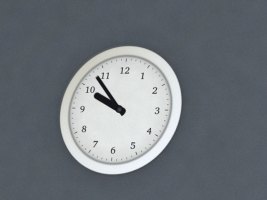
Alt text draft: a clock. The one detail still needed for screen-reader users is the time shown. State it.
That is 9:53
